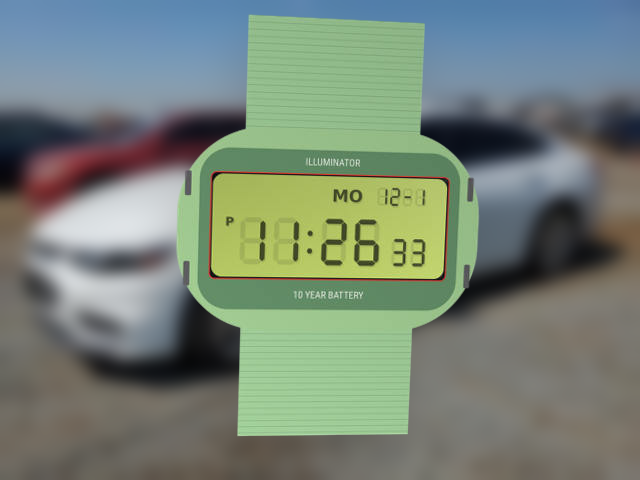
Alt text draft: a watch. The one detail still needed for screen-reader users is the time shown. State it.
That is 11:26:33
